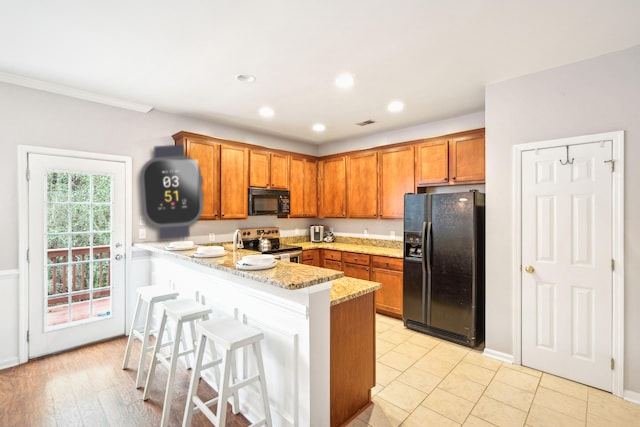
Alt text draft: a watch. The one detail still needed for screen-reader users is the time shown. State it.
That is 3:51
